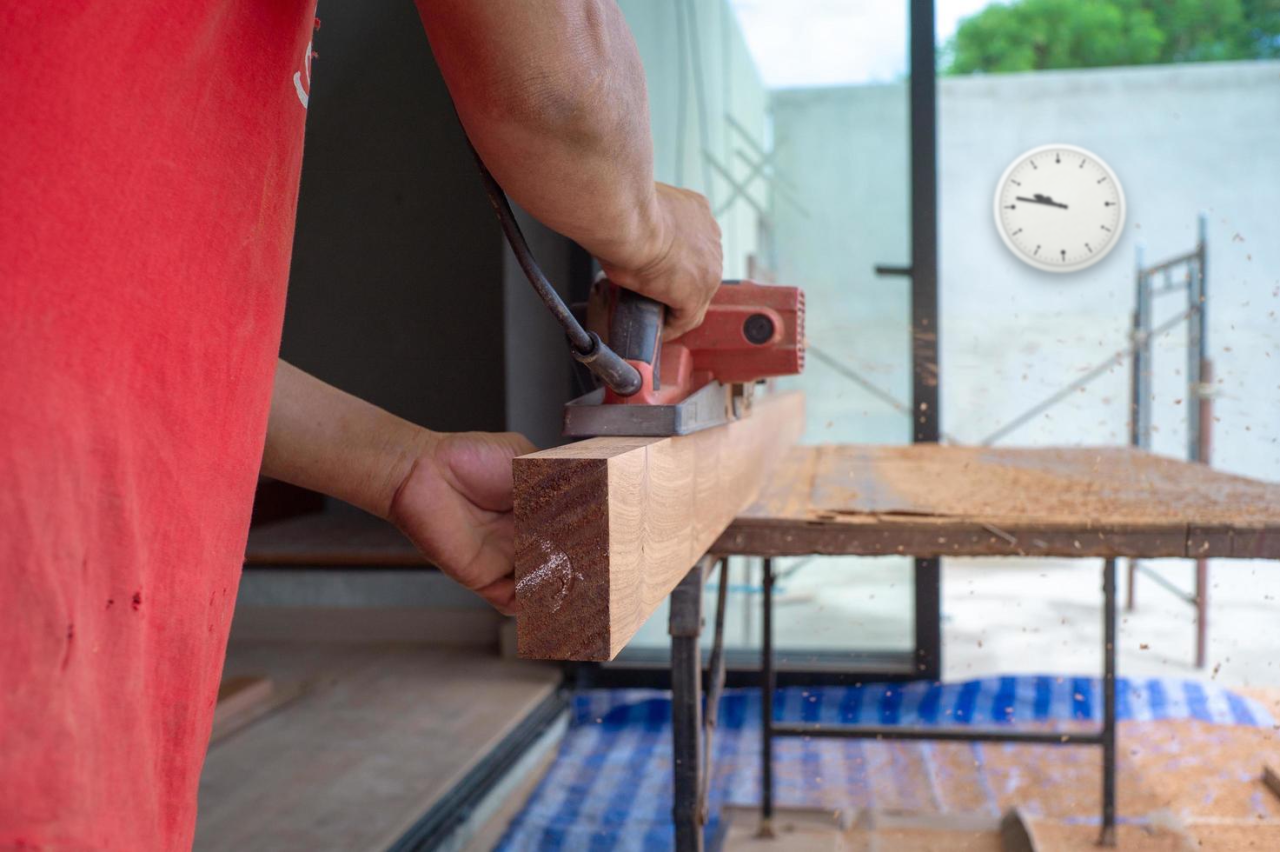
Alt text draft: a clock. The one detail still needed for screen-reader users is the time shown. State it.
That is 9:47
